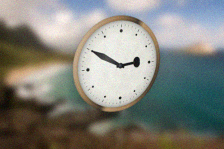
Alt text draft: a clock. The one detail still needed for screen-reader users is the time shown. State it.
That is 2:50
